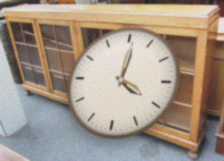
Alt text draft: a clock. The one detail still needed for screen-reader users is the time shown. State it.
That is 4:01
